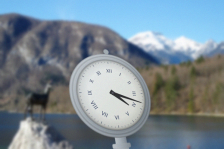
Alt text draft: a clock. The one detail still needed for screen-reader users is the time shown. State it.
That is 4:18
